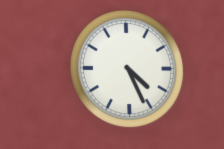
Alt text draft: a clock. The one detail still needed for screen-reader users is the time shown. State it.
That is 4:26
